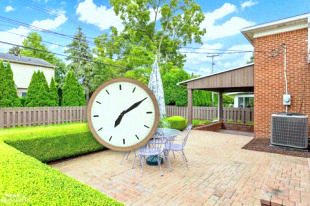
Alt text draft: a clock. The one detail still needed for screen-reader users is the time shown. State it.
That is 7:10
